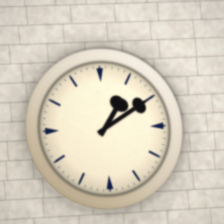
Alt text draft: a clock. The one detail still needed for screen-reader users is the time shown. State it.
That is 1:10
